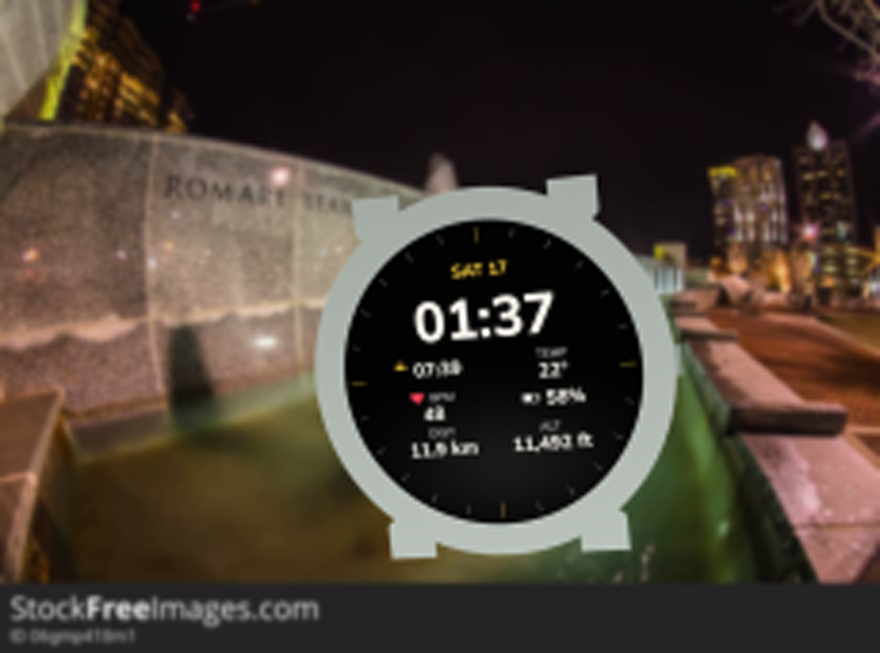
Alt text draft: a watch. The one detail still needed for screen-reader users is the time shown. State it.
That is 1:37
